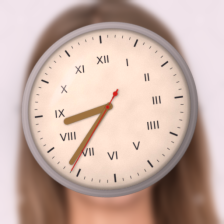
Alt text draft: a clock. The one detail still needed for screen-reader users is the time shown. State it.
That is 8:36:36
